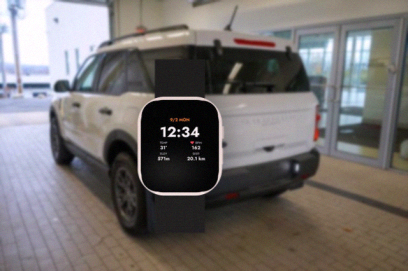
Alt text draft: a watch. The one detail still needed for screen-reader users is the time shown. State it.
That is 12:34
